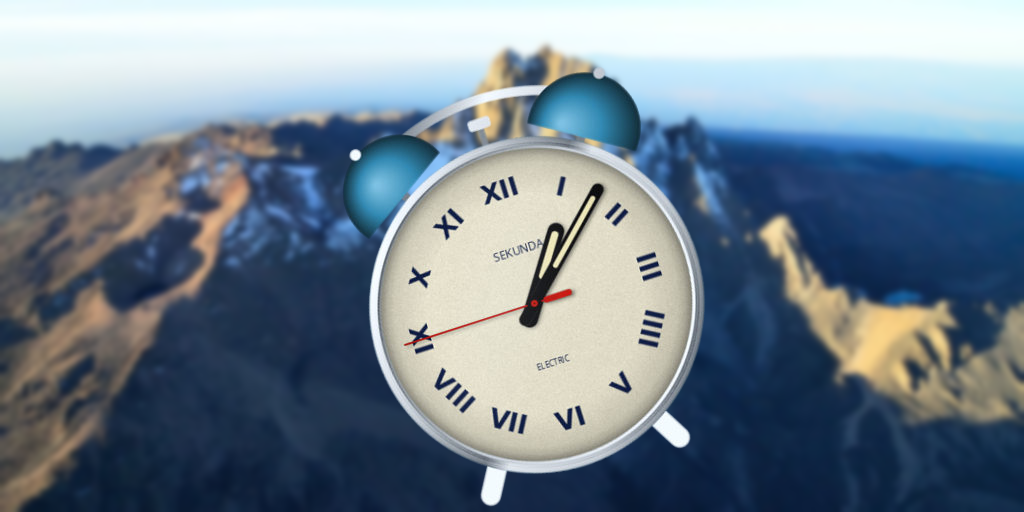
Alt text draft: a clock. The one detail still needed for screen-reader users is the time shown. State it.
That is 1:07:45
